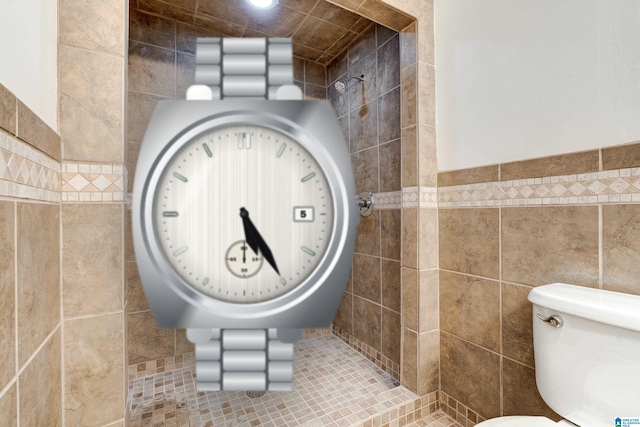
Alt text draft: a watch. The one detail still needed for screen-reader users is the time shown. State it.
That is 5:25
